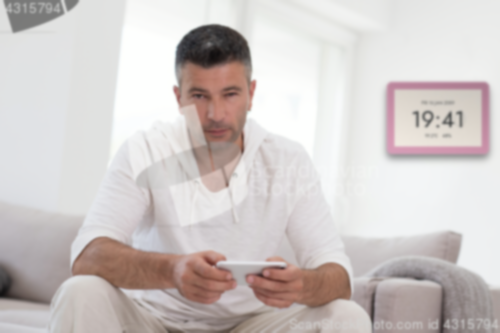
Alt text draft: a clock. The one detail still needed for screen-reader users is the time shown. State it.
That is 19:41
